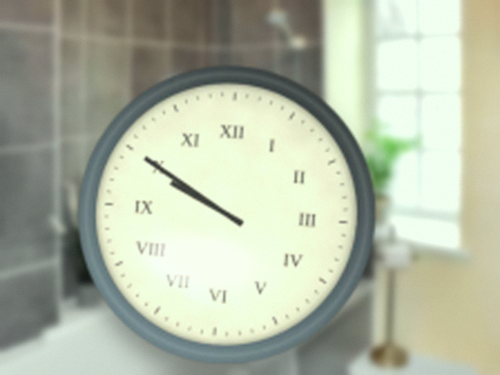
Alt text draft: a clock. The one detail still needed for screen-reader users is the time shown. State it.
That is 9:50
